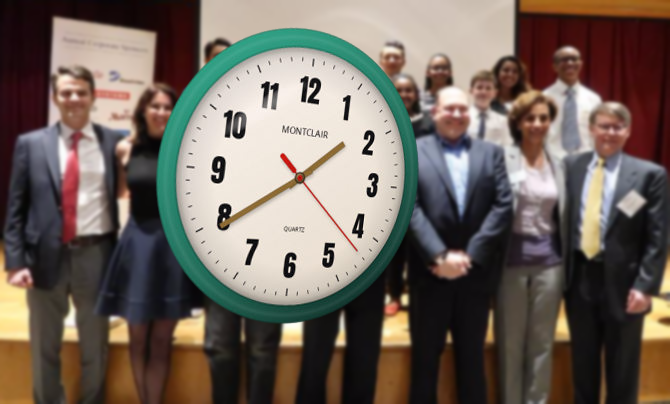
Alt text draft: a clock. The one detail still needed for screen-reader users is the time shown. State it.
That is 1:39:22
